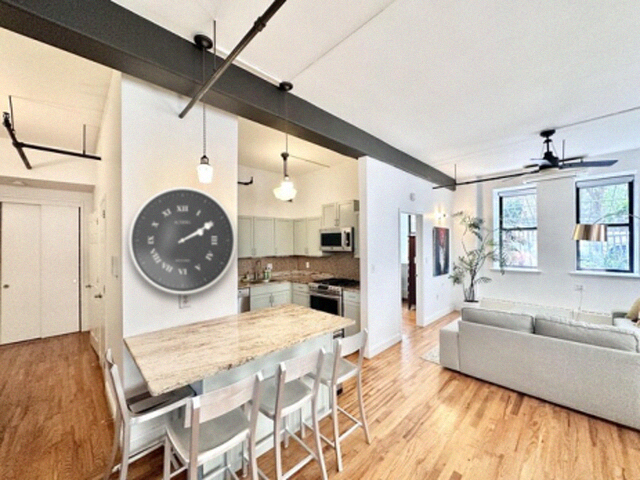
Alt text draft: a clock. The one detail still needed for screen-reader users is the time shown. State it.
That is 2:10
